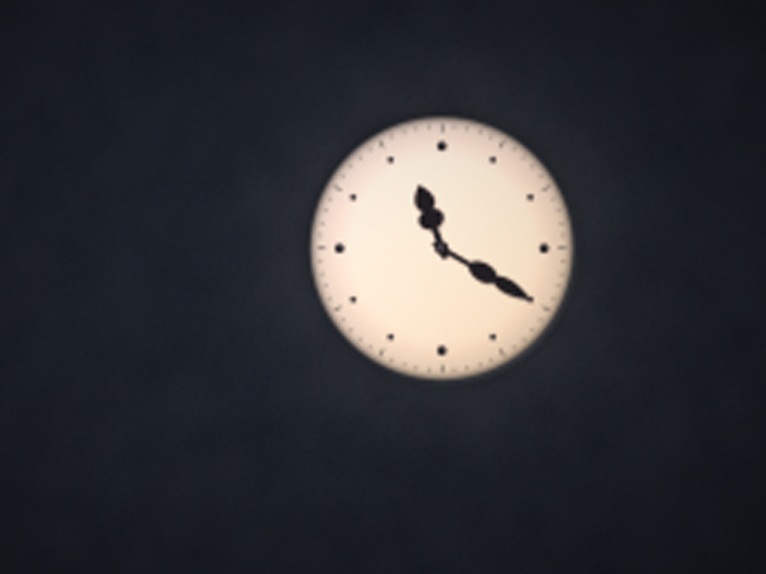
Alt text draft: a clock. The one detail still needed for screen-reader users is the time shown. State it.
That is 11:20
